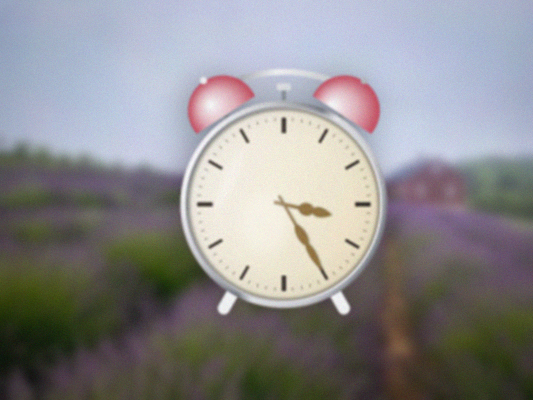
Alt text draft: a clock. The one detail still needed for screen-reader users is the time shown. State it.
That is 3:25
